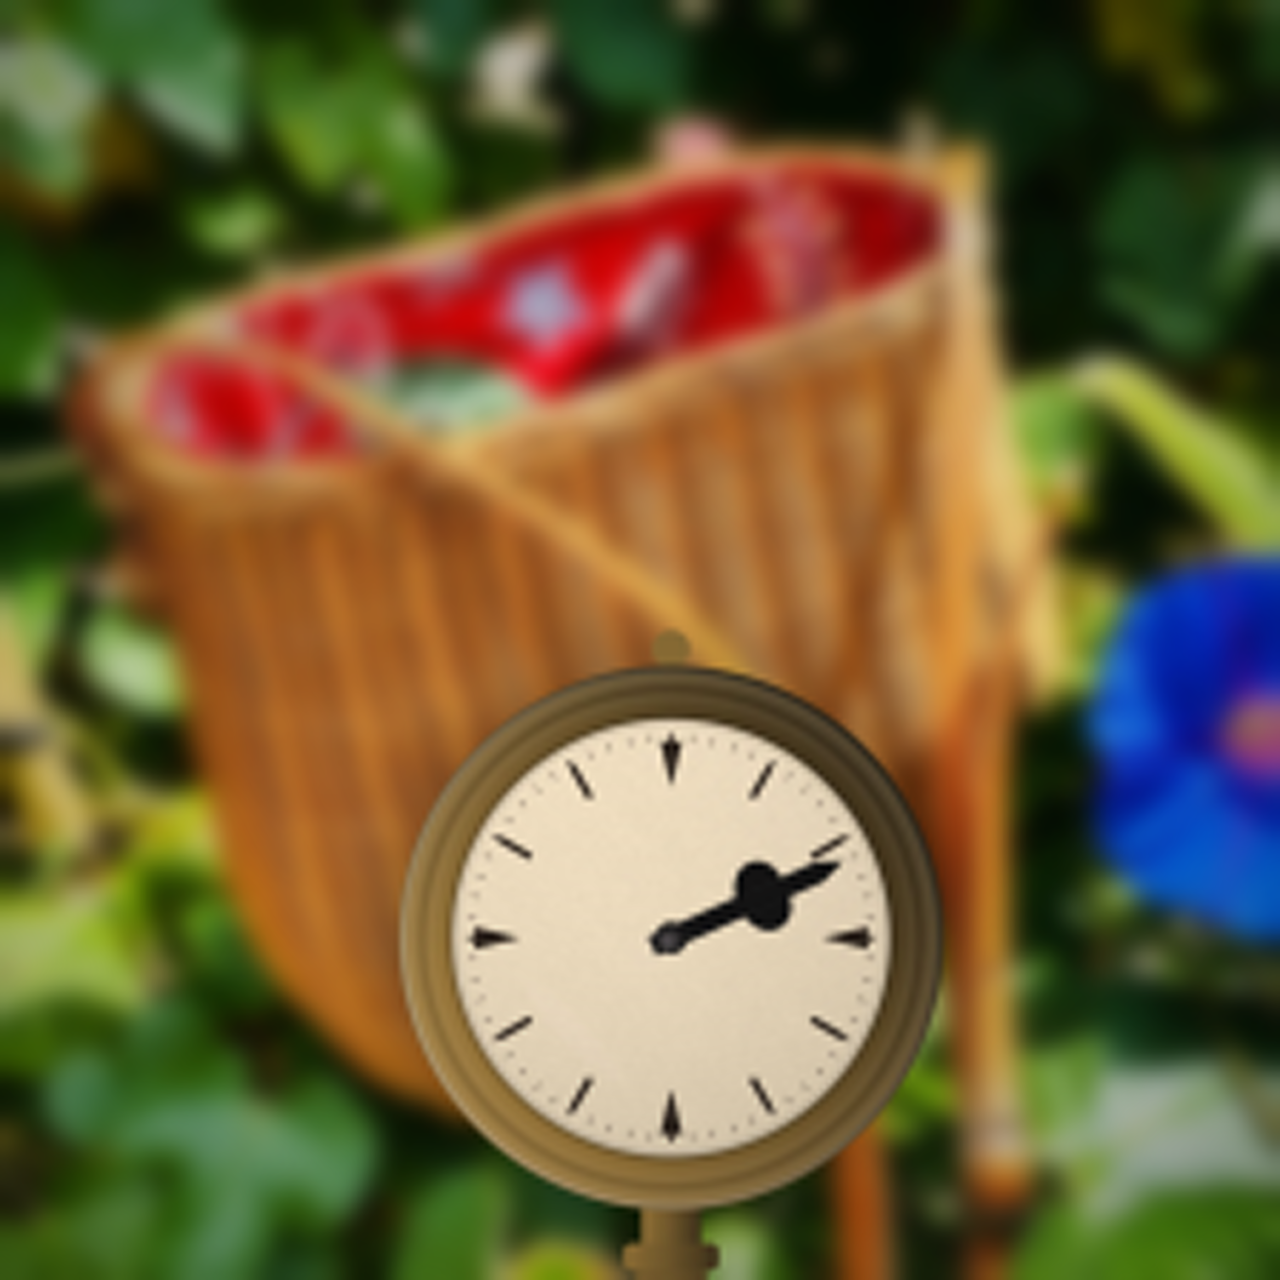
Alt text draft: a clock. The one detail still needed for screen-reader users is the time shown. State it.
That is 2:11
